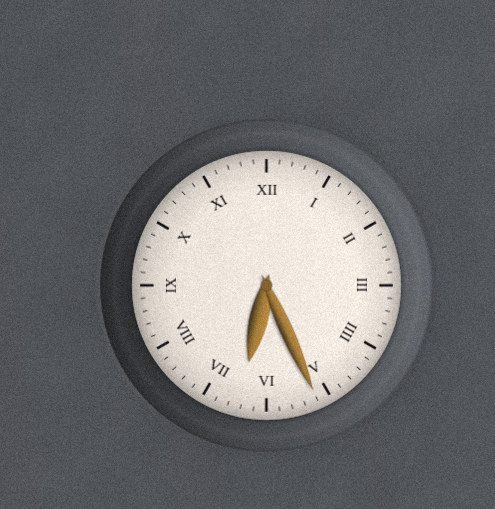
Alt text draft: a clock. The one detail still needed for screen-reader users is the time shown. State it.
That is 6:26
